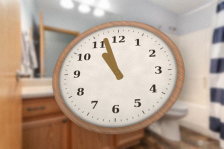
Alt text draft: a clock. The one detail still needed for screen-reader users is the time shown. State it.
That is 10:57
